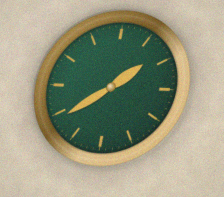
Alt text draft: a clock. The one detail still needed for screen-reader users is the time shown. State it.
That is 1:39
